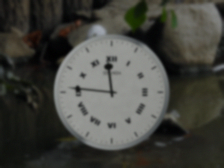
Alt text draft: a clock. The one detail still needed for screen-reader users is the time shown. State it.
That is 11:46
